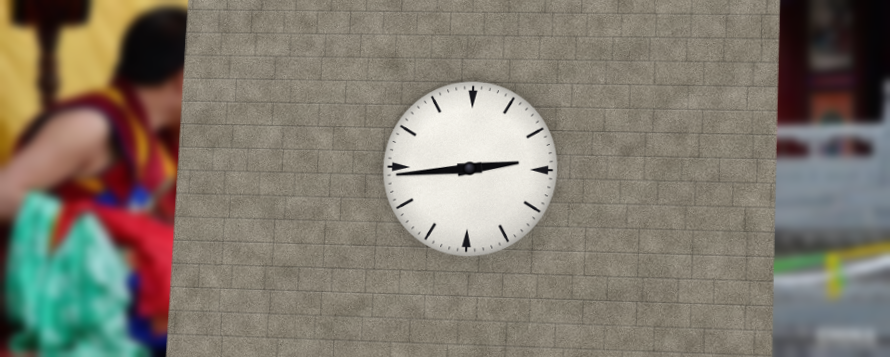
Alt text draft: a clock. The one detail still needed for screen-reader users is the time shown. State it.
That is 2:44
